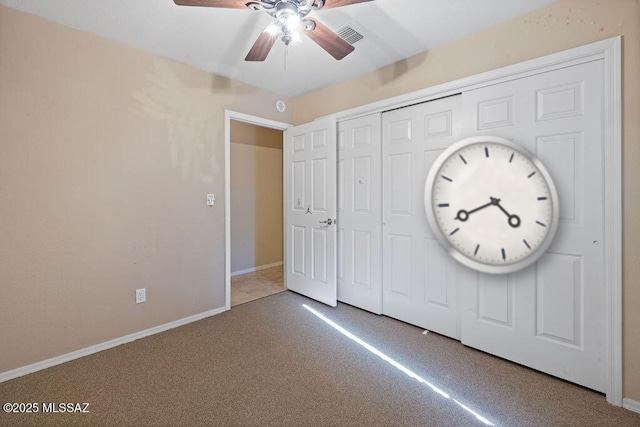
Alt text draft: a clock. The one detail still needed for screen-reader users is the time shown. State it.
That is 4:42
